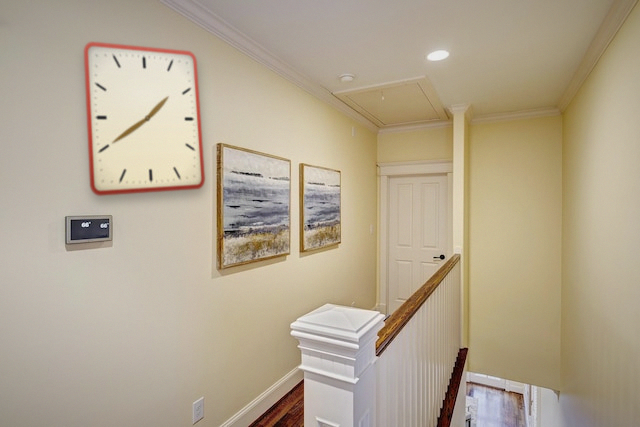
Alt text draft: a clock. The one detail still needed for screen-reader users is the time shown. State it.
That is 1:40
